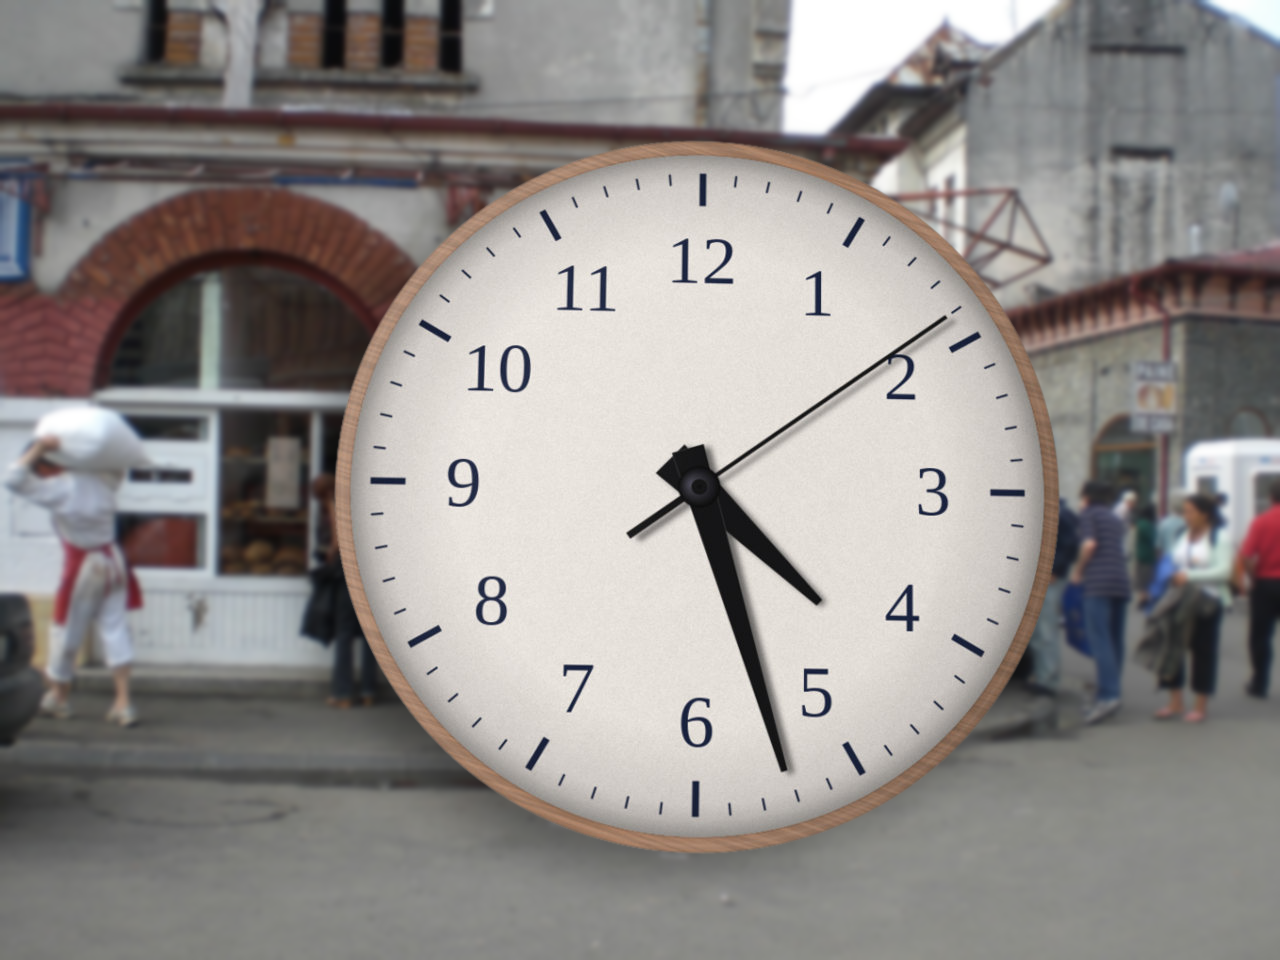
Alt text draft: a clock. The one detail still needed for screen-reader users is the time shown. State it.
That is 4:27:09
